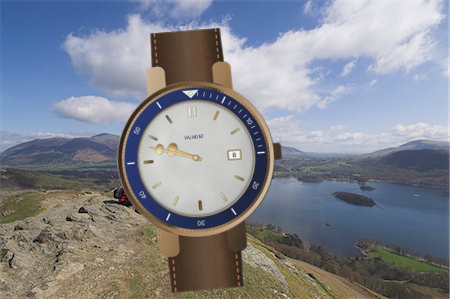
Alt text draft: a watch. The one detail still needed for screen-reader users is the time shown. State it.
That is 9:48
